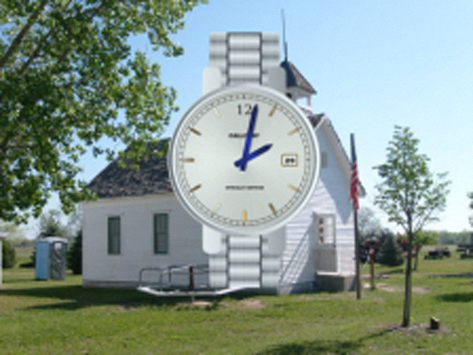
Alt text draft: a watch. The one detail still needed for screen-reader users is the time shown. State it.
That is 2:02
